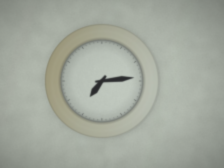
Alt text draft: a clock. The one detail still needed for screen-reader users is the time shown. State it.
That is 7:14
